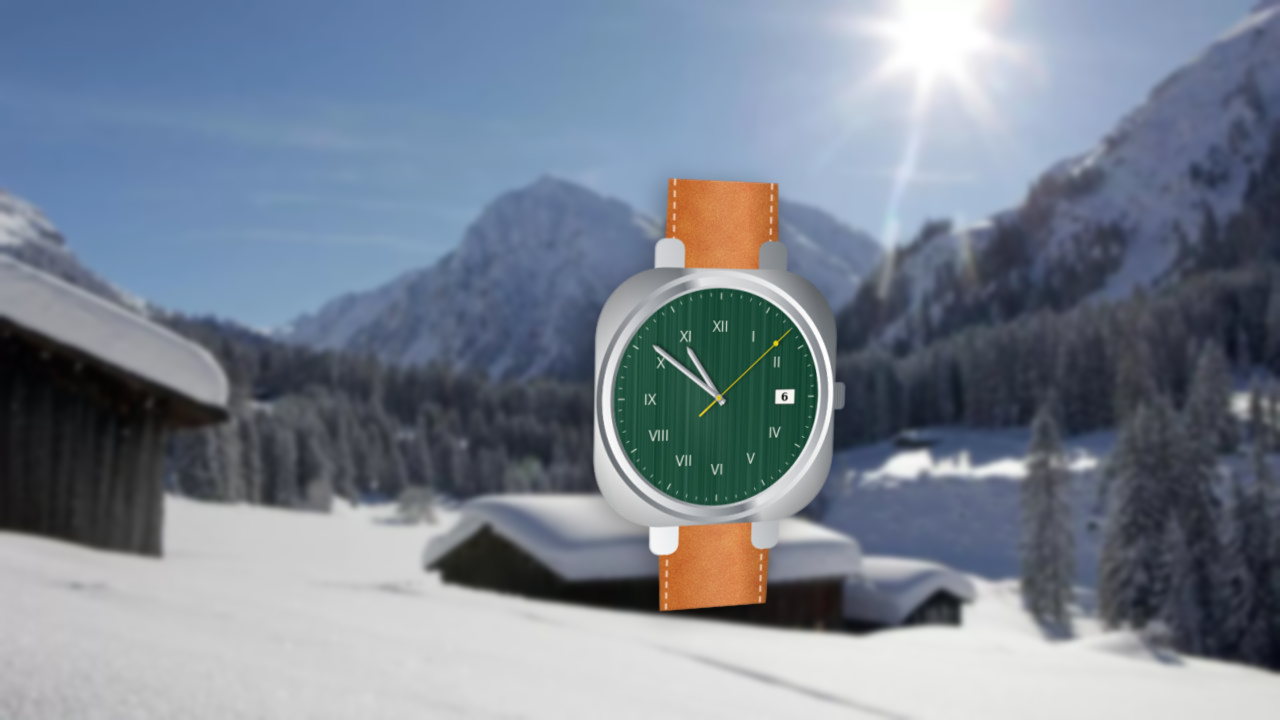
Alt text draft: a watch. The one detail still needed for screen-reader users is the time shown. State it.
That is 10:51:08
